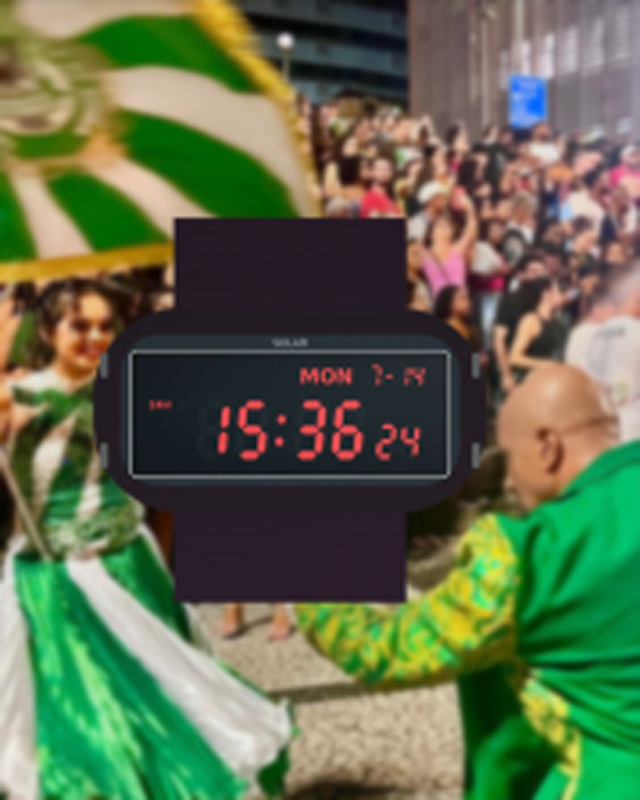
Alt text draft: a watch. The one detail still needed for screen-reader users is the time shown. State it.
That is 15:36:24
